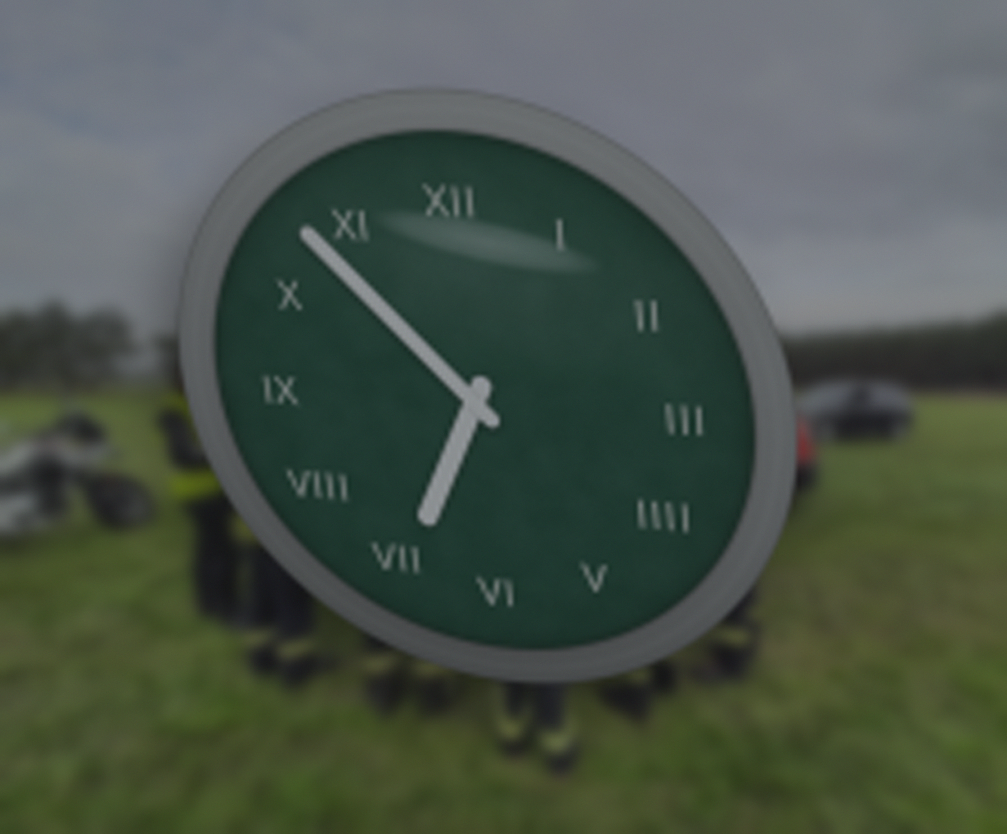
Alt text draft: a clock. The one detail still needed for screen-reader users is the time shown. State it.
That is 6:53
